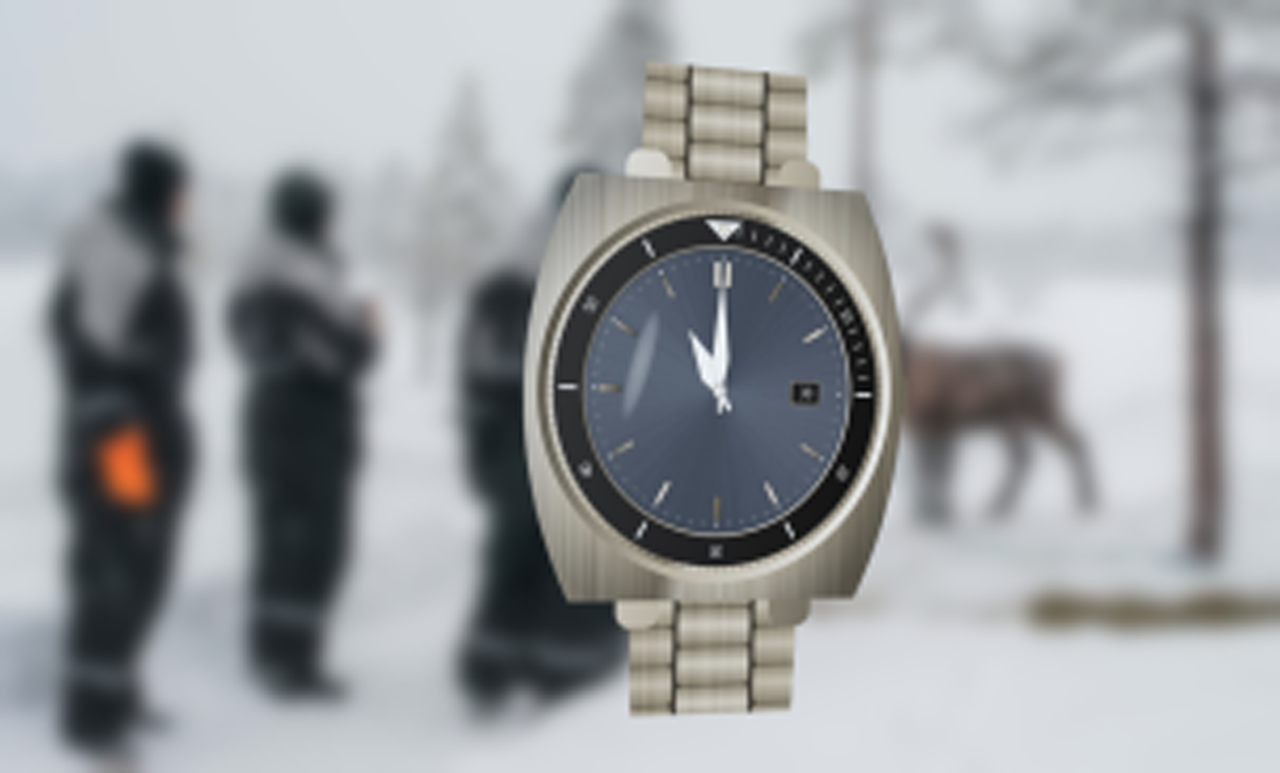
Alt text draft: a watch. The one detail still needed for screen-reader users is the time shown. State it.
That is 11:00
